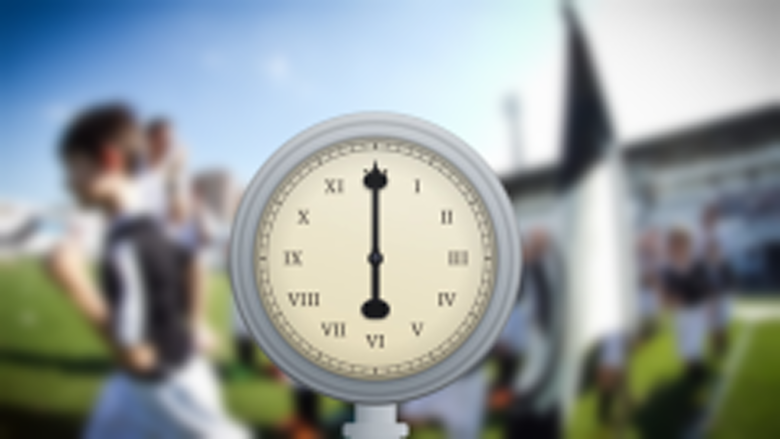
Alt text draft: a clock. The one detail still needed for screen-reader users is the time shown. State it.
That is 6:00
